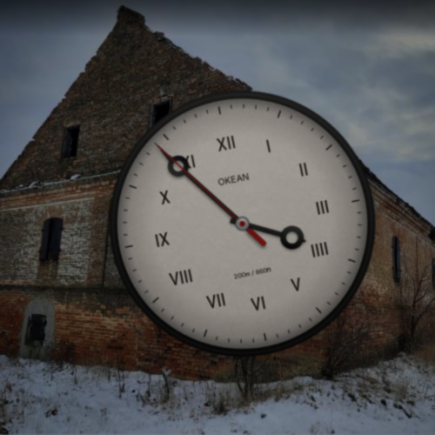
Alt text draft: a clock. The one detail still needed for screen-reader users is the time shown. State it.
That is 3:53:54
